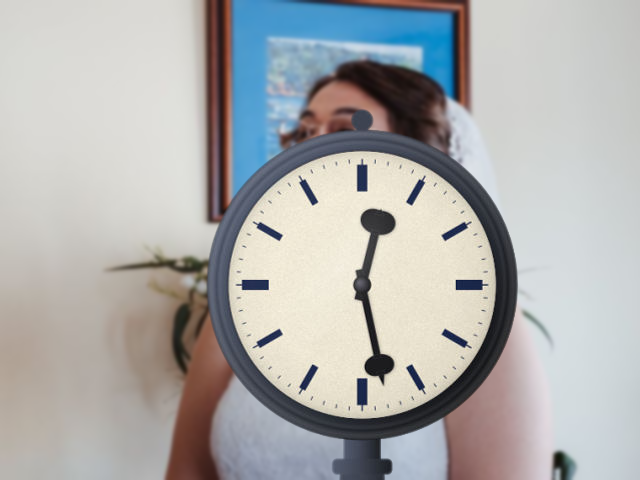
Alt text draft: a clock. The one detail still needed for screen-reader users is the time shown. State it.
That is 12:28
